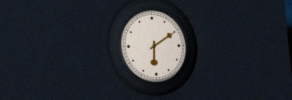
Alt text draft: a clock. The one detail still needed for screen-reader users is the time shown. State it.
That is 6:10
